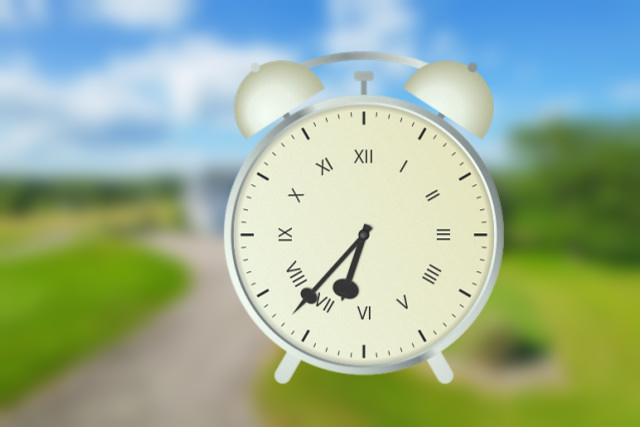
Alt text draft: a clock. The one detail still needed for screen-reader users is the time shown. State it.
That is 6:37
